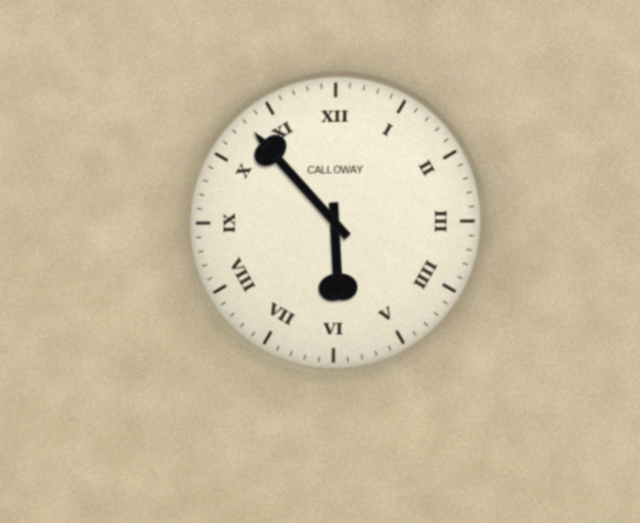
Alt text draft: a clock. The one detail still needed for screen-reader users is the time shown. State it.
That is 5:53
